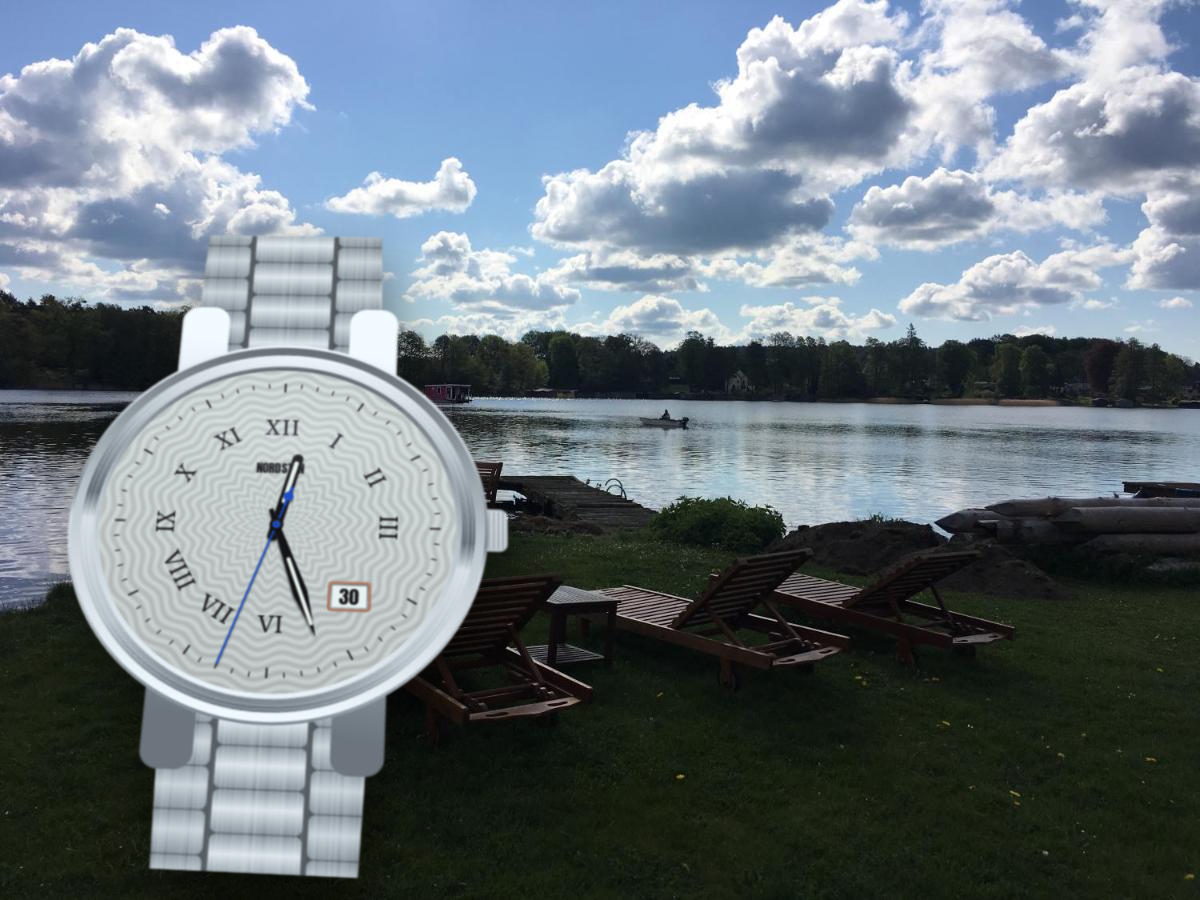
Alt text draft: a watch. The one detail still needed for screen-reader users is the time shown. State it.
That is 12:26:33
